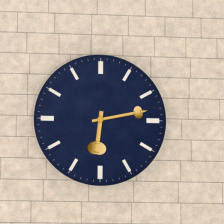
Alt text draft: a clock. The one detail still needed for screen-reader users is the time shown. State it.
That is 6:13
